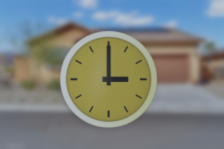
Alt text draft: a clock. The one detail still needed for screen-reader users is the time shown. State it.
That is 3:00
